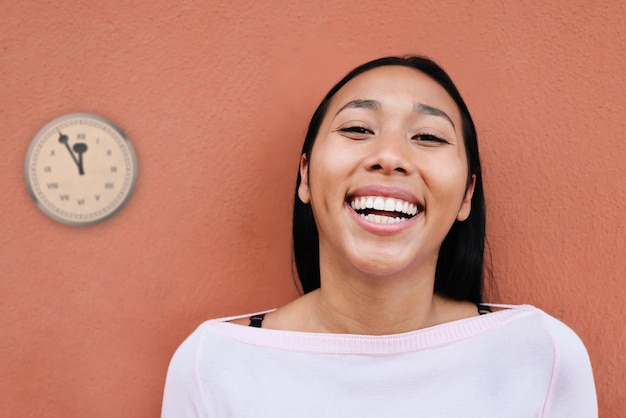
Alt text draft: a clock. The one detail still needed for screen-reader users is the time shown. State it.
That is 11:55
